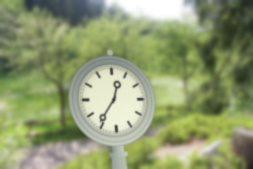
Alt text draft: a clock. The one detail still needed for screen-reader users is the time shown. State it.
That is 12:36
